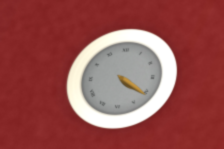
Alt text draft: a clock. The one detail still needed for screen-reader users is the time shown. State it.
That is 4:21
